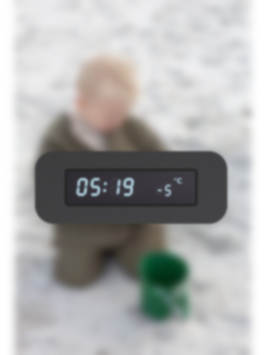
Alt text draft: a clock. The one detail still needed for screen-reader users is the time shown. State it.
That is 5:19
